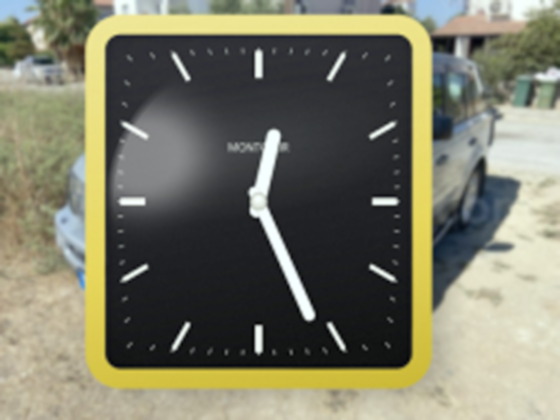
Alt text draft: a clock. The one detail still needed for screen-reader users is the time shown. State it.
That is 12:26
